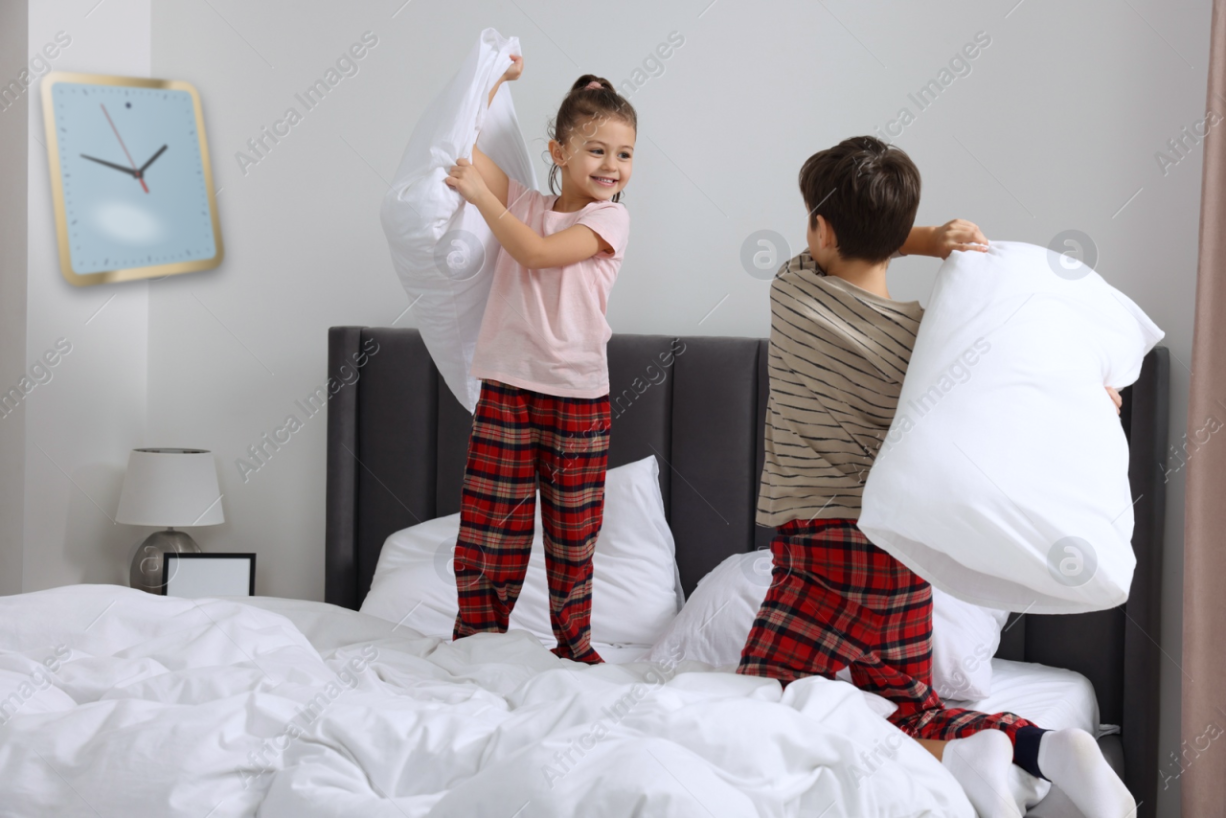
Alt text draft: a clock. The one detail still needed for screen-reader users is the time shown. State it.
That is 1:47:56
